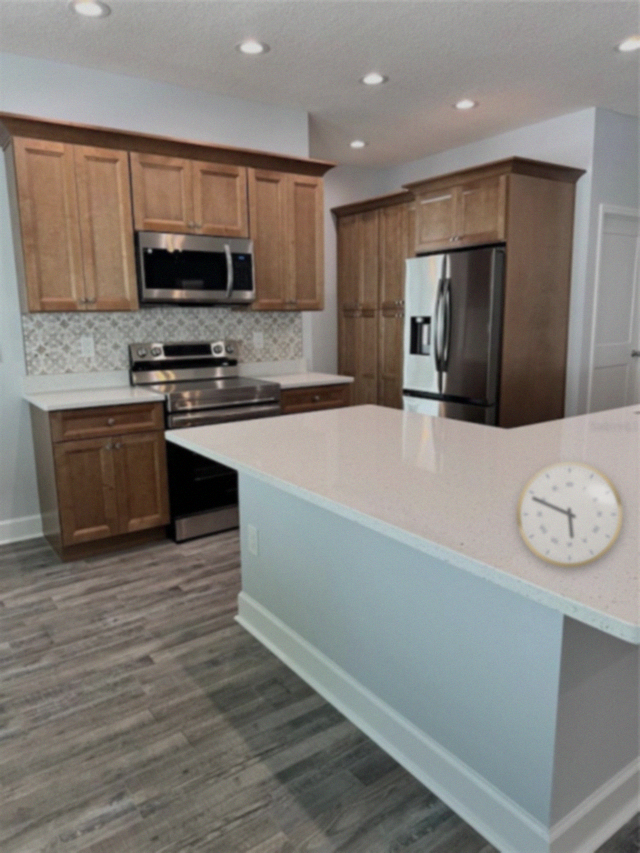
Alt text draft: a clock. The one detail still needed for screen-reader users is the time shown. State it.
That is 5:49
